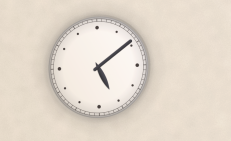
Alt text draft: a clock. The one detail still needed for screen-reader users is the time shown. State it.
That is 5:09
